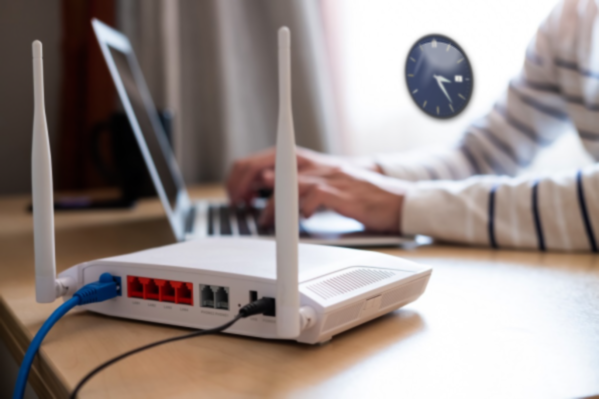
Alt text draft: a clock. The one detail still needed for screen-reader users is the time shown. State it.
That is 3:24
